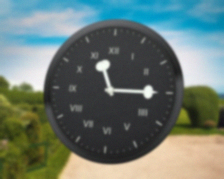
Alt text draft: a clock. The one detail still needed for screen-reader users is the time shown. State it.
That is 11:15
